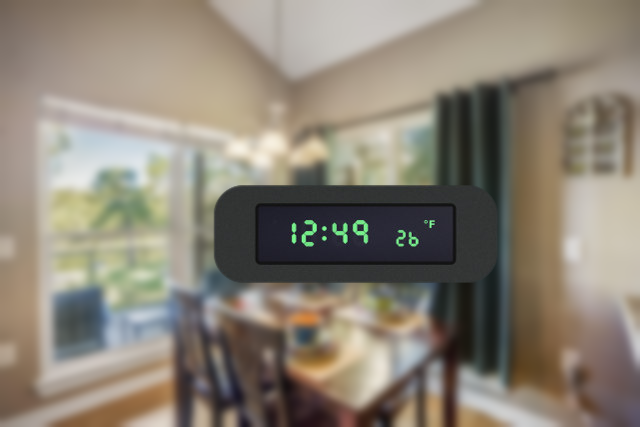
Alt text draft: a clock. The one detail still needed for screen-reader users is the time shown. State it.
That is 12:49
